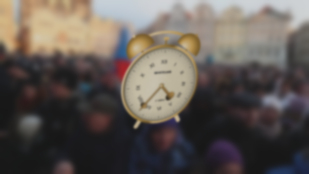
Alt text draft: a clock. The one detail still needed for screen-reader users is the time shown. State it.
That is 4:37
